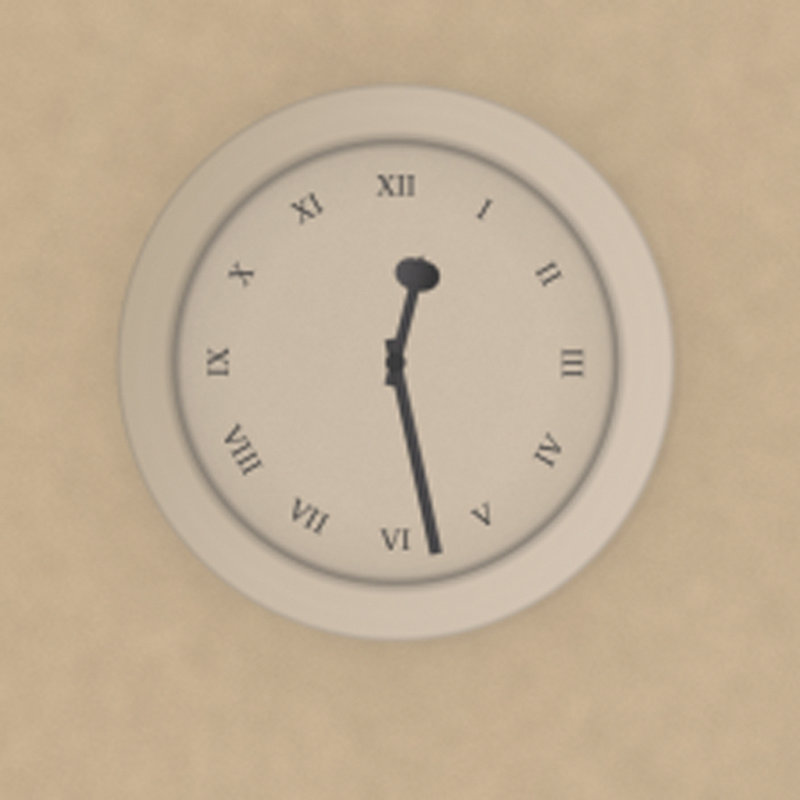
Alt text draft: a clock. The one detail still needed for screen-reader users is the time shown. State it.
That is 12:28
